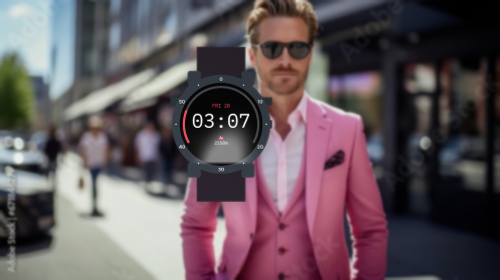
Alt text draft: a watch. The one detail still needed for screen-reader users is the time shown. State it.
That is 3:07
